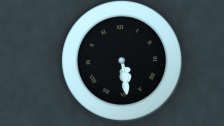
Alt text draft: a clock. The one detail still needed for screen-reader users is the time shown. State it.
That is 5:29
